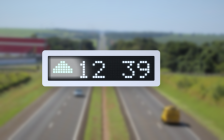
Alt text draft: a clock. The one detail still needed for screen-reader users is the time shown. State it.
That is 12:39
